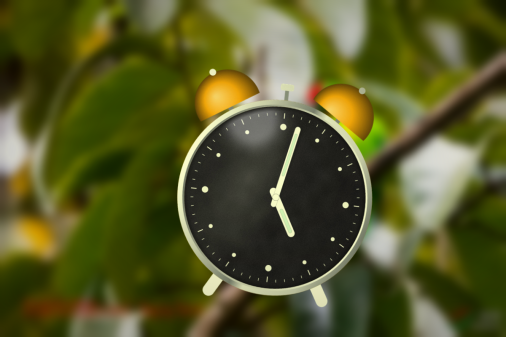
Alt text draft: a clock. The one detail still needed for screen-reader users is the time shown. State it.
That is 5:02
